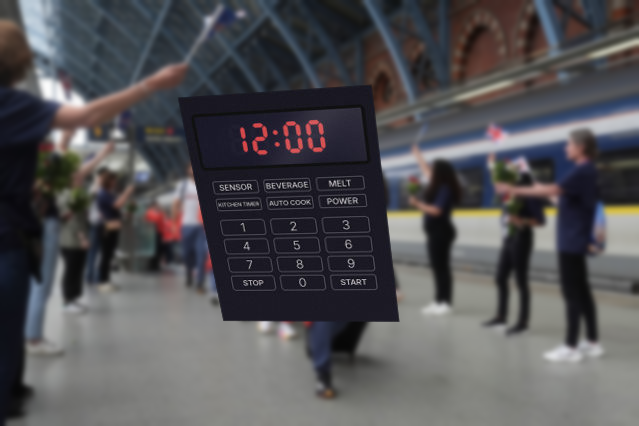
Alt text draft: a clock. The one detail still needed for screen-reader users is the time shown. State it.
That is 12:00
